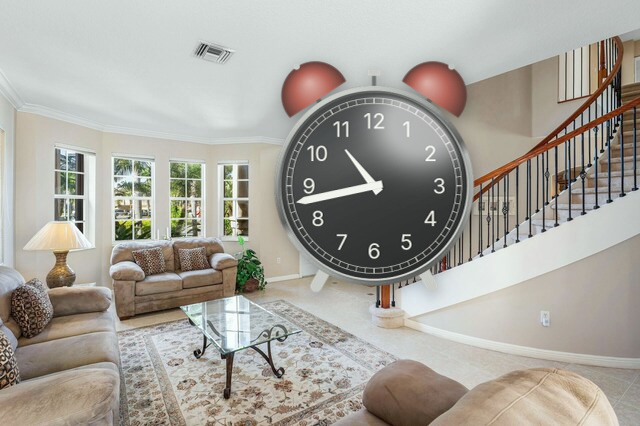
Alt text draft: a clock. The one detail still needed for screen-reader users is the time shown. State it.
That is 10:43
